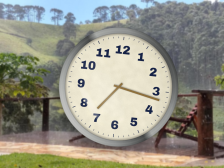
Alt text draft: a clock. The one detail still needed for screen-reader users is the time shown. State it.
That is 7:17
